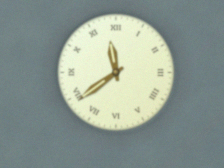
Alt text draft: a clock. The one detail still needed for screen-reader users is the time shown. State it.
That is 11:39
